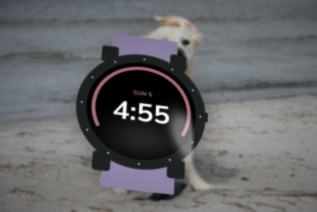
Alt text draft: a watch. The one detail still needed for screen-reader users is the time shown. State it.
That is 4:55
